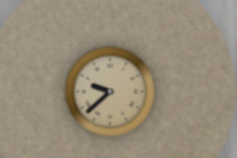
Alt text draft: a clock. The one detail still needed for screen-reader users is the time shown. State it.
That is 9:38
